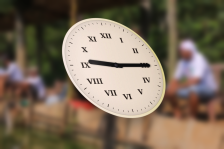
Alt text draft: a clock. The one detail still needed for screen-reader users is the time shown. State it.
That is 9:15
